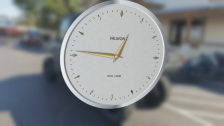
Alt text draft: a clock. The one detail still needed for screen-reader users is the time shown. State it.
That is 12:46
